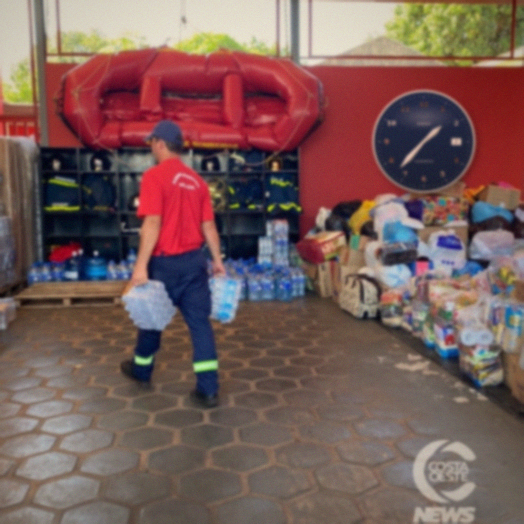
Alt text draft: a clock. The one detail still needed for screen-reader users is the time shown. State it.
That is 1:37
